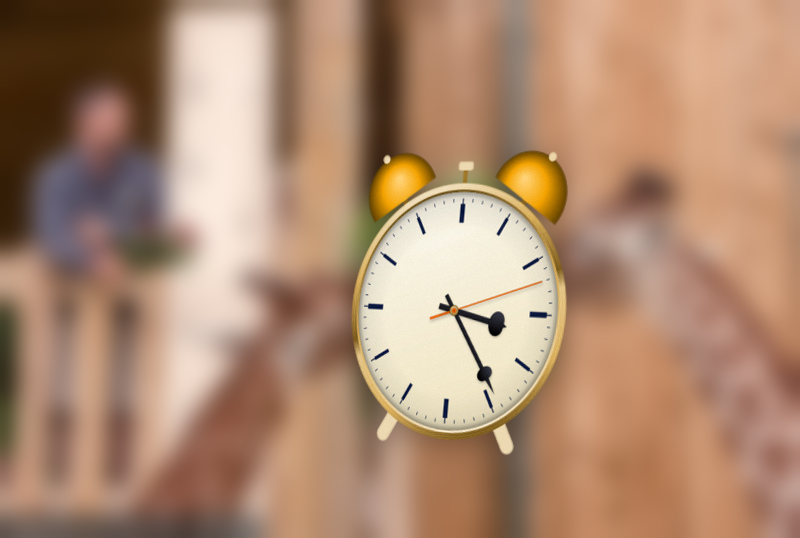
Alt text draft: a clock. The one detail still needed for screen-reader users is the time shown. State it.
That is 3:24:12
